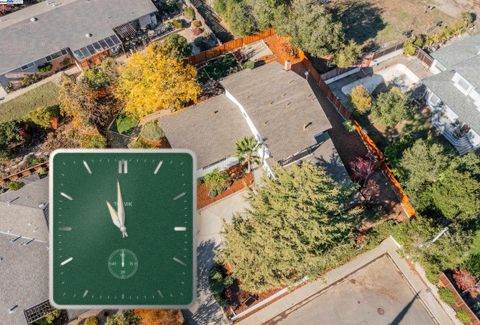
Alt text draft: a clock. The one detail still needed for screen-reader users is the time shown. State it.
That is 10:59
